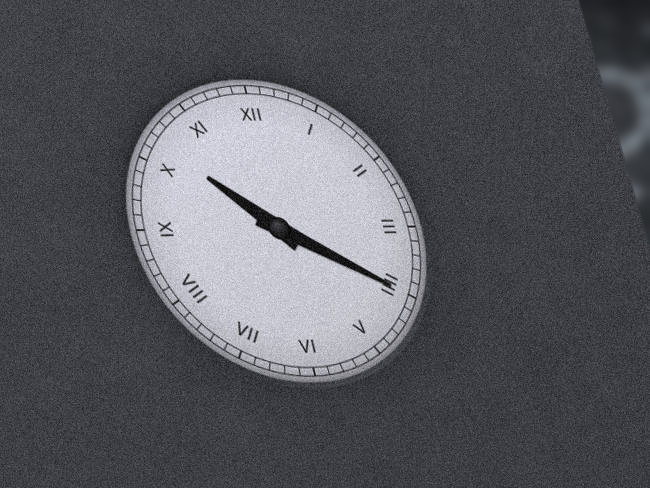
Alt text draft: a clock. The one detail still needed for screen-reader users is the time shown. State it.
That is 10:20
